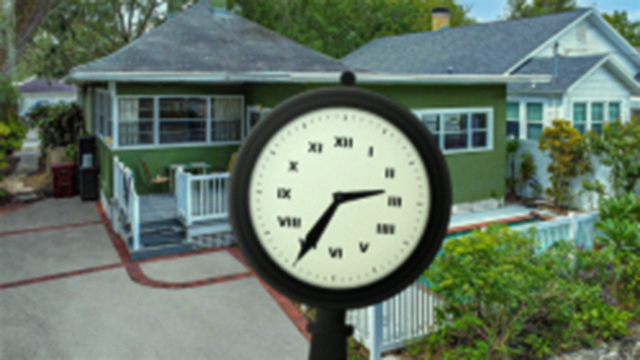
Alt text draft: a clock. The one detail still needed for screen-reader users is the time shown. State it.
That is 2:35
